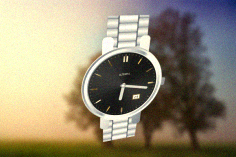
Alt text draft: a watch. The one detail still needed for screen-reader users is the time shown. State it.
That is 6:17
